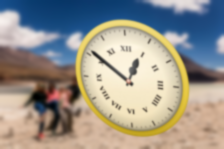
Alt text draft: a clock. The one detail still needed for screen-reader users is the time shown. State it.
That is 12:51
